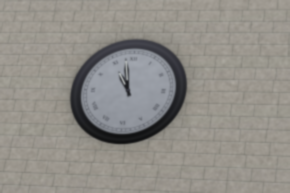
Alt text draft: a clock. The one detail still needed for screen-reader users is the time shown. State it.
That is 10:58
